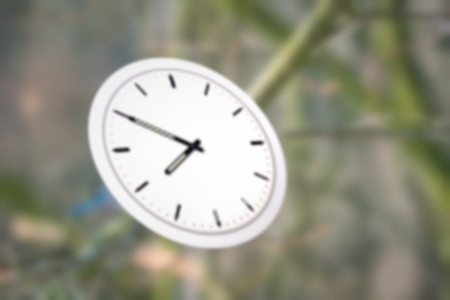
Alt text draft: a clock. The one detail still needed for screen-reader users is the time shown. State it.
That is 7:50
